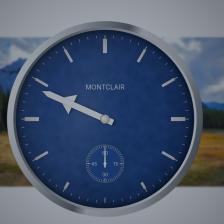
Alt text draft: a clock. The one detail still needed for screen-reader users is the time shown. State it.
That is 9:49
